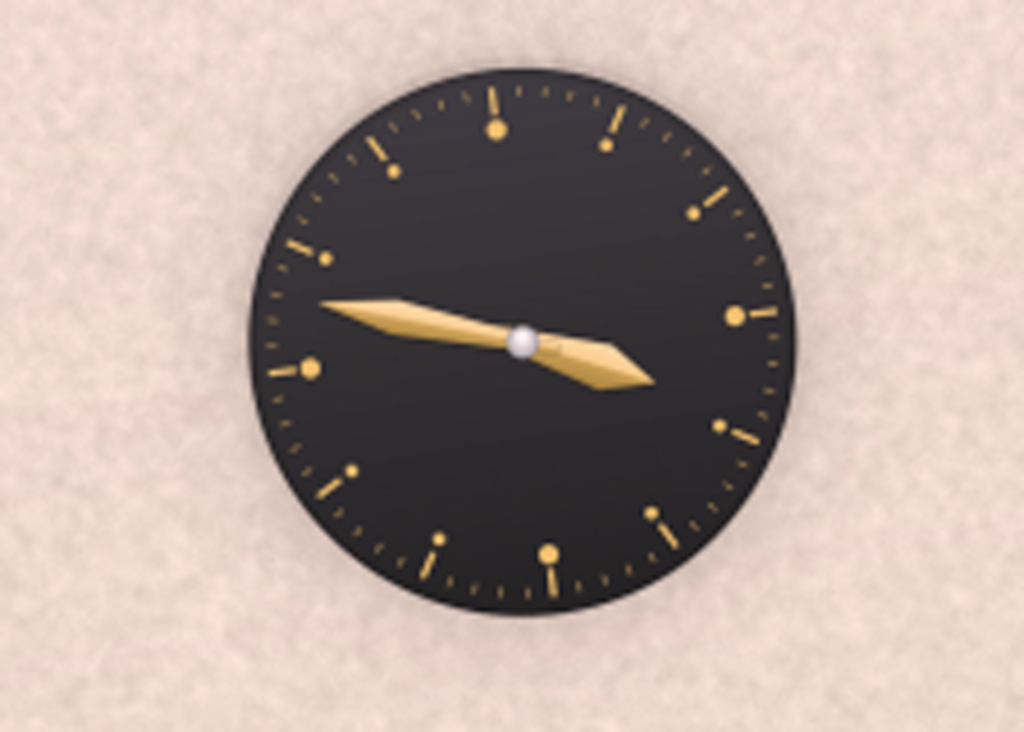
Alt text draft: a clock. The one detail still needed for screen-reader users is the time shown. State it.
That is 3:48
